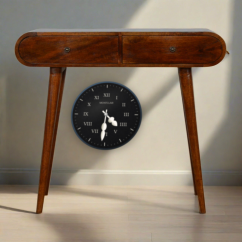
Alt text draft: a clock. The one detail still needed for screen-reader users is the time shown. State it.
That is 4:31
